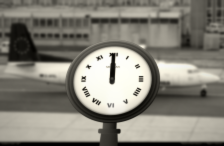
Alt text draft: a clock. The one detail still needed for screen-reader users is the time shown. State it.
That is 12:00
